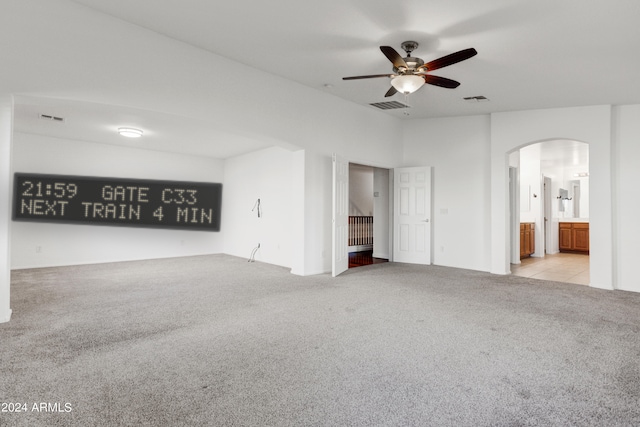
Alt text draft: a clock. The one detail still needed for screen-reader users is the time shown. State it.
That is 21:59
